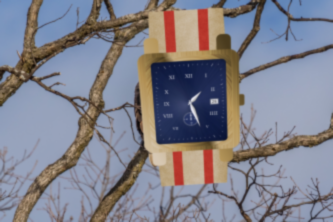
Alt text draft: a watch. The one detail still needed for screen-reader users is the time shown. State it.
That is 1:27
